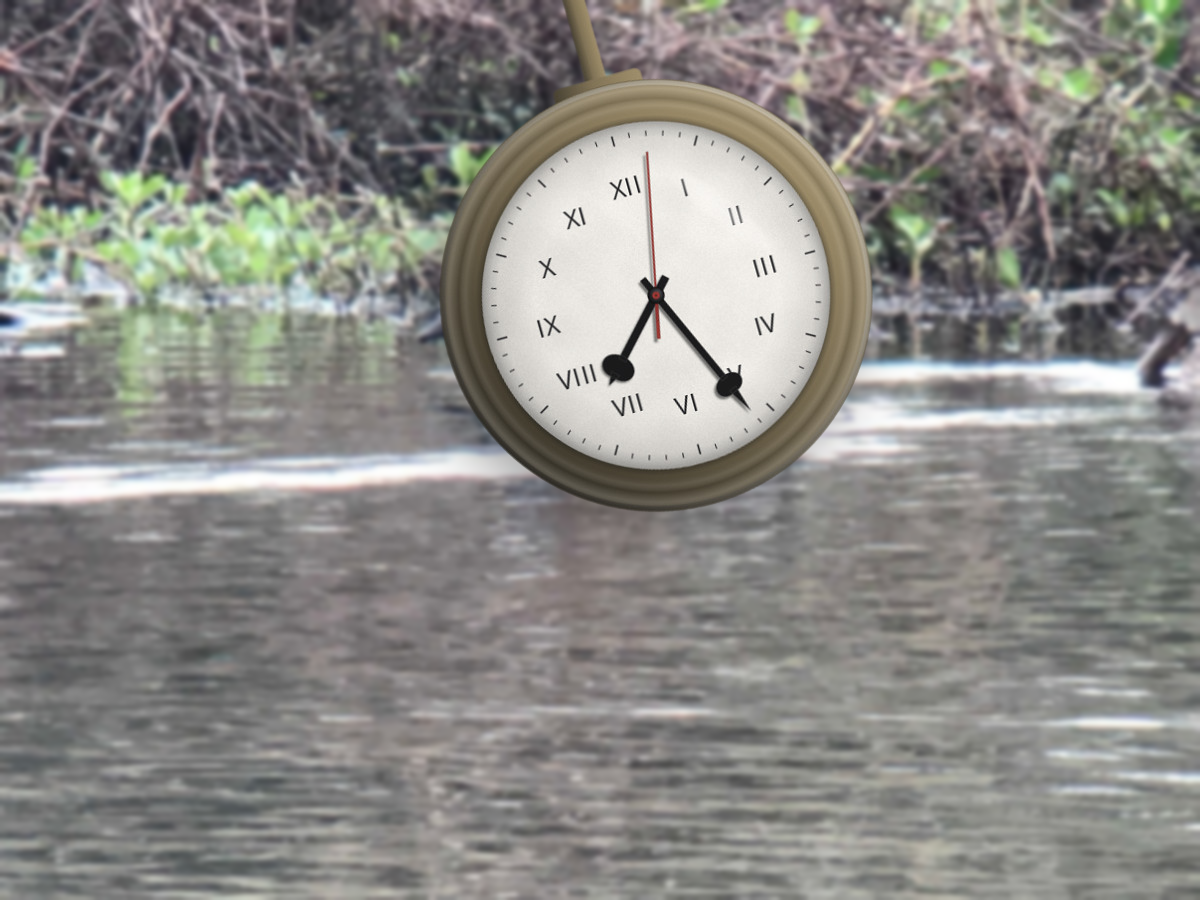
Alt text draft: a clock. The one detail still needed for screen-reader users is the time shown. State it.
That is 7:26:02
